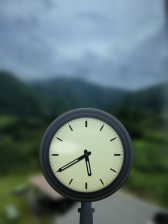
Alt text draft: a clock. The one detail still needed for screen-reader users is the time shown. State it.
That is 5:40
